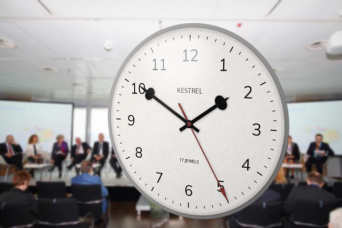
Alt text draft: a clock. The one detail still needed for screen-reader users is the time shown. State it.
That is 1:50:25
